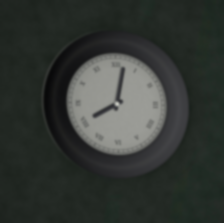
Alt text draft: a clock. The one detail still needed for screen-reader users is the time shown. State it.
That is 8:02
